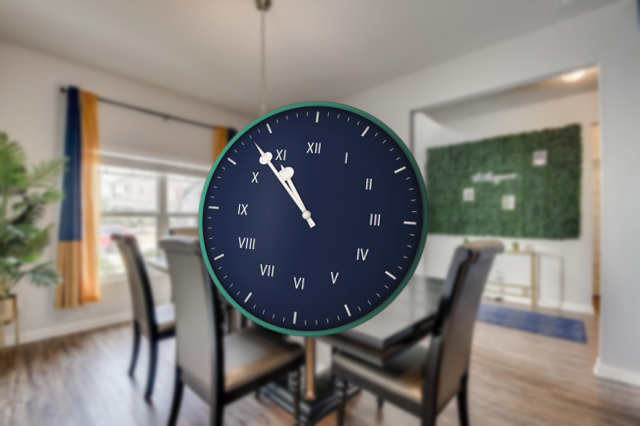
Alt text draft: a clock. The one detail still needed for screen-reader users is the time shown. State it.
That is 10:53
